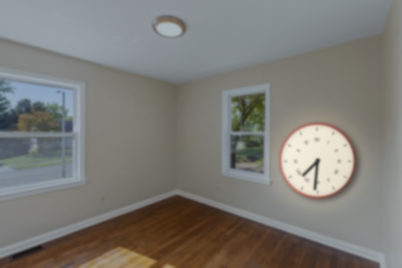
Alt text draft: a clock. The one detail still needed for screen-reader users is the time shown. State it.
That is 7:31
